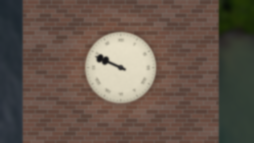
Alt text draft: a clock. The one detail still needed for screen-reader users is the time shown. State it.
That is 9:49
